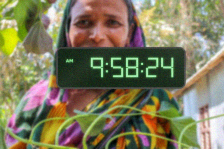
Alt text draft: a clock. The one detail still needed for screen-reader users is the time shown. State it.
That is 9:58:24
